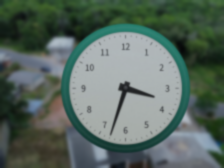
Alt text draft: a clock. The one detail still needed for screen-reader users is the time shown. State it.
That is 3:33
